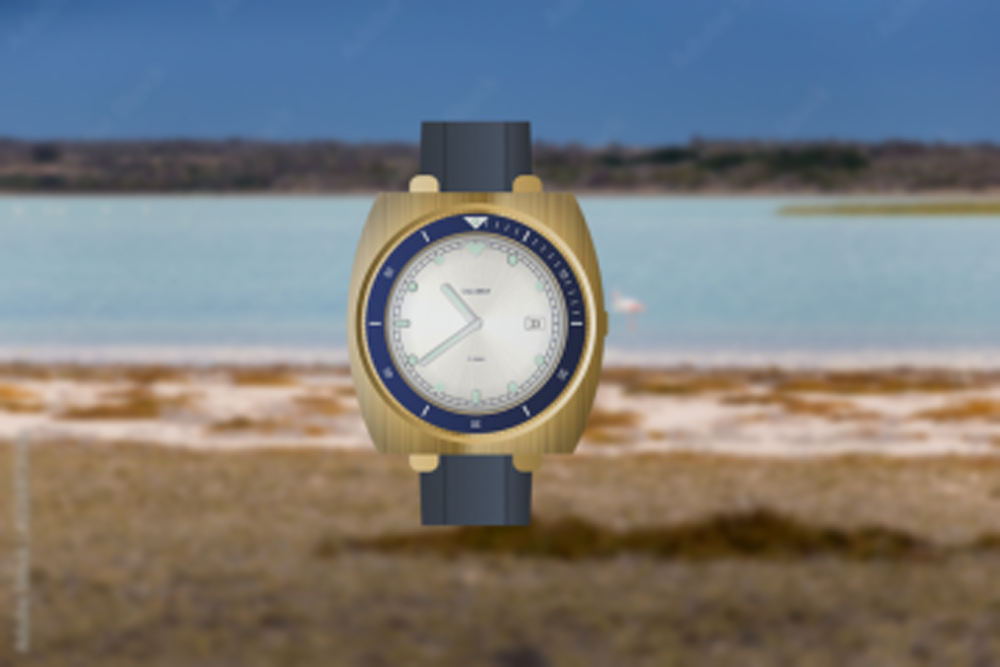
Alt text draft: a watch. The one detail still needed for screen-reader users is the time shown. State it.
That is 10:39
